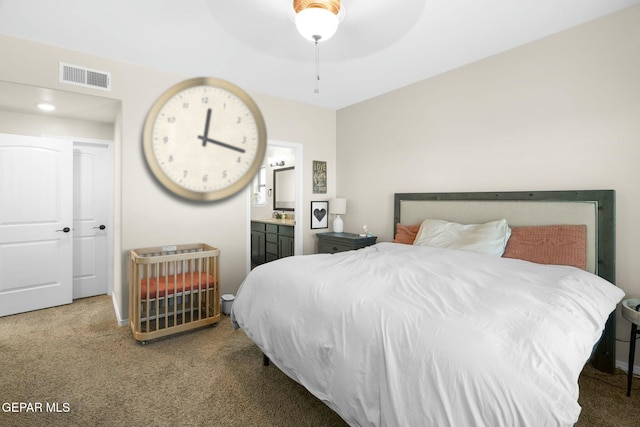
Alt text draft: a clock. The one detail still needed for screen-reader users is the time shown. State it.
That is 12:18
